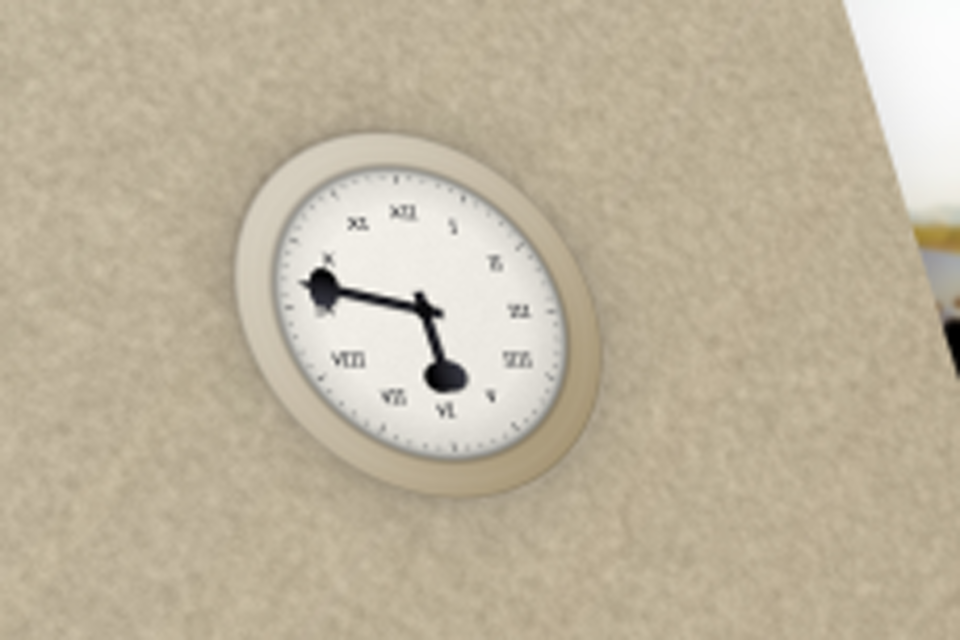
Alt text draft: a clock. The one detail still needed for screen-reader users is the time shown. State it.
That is 5:47
